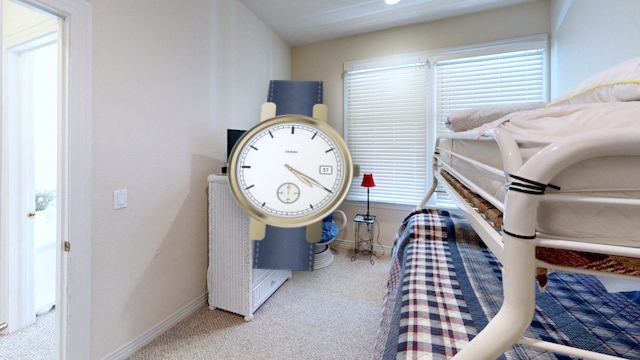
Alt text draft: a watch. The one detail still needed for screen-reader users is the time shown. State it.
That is 4:20
